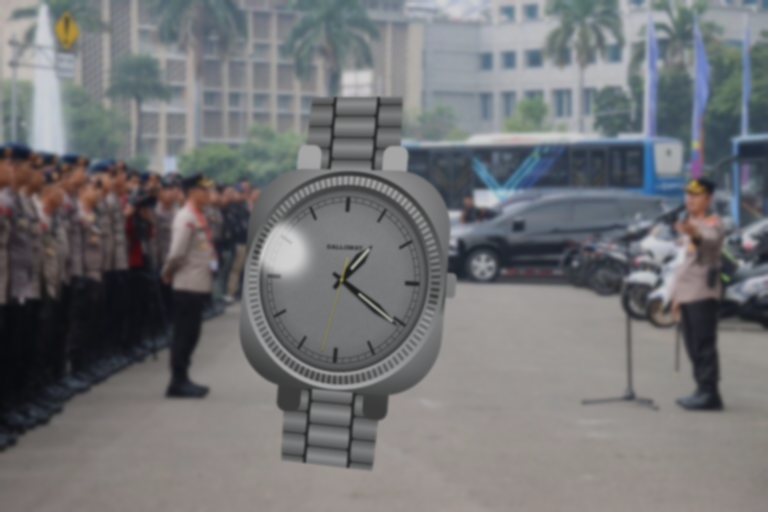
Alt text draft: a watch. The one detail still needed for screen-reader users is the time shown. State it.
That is 1:20:32
